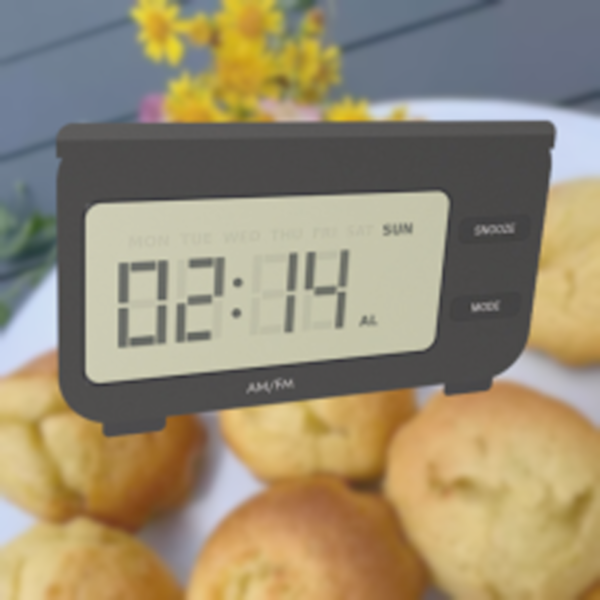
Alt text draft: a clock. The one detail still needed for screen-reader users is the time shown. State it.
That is 2:14
